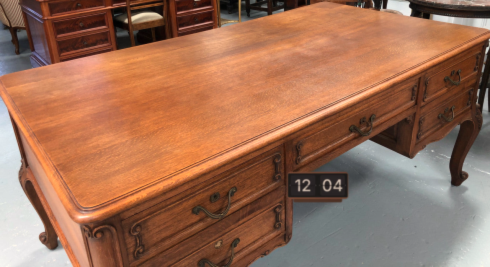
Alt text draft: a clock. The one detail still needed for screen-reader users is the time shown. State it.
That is 12:04
